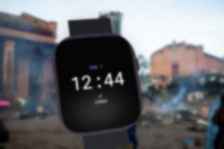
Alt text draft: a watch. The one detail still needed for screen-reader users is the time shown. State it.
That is 12:44
